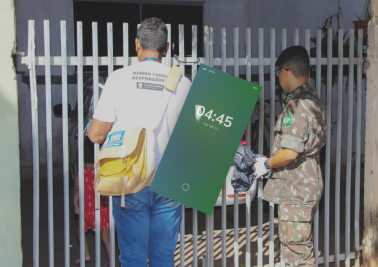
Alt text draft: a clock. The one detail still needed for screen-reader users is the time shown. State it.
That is 4:45
